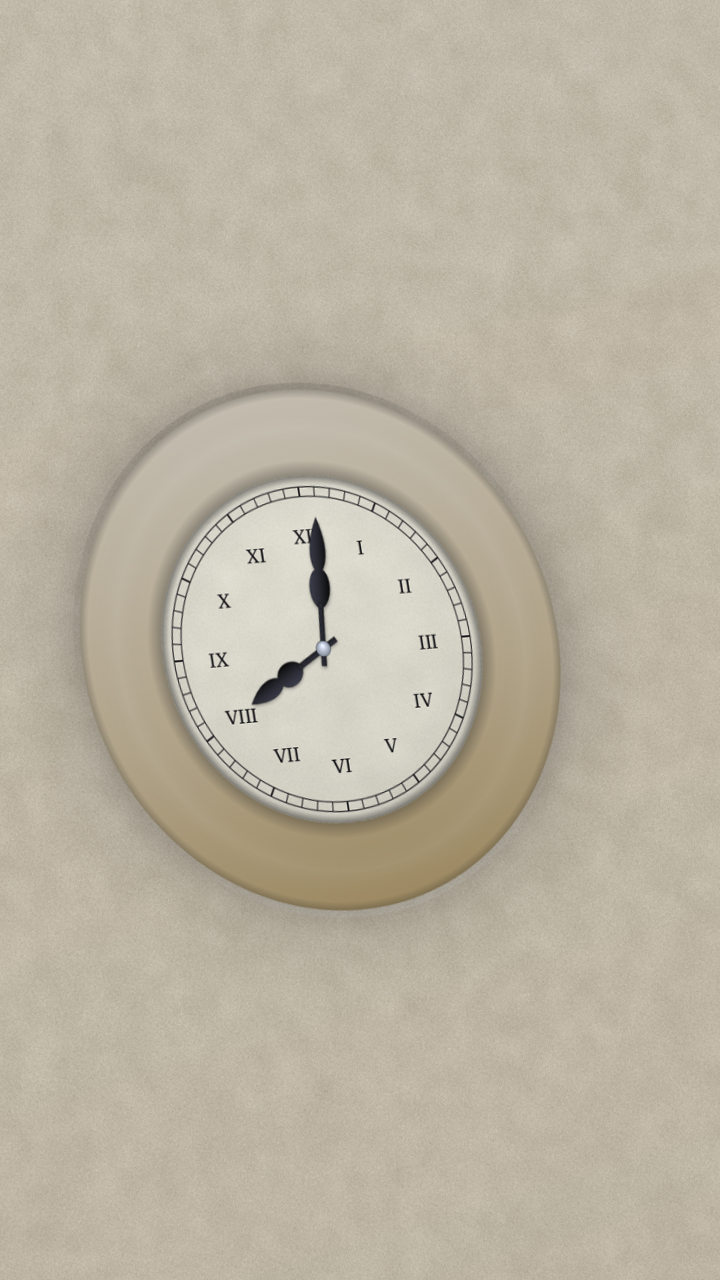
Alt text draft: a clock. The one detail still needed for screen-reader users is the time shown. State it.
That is 8:01
